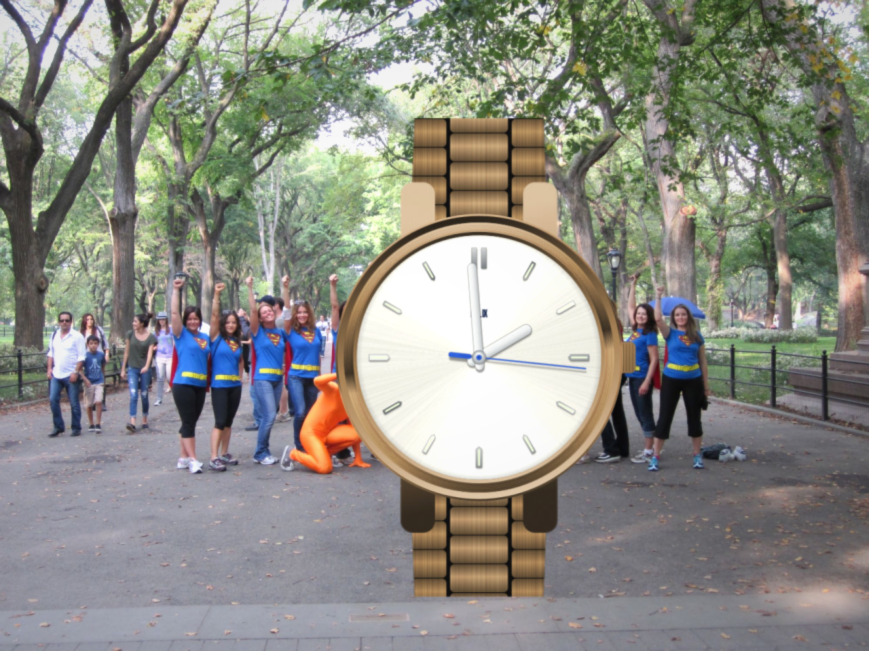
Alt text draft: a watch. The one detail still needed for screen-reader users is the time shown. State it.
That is 1:59:16
